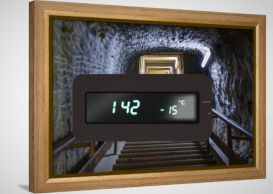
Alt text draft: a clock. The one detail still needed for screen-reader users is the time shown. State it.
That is 1:42
